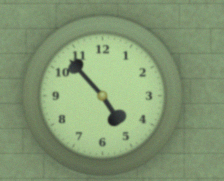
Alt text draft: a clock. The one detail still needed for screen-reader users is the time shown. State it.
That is 4:53
